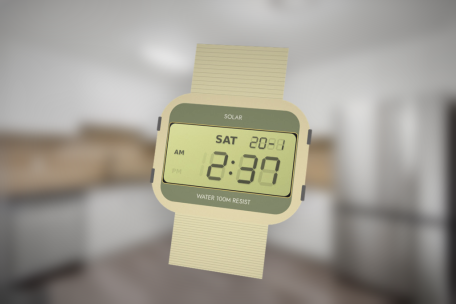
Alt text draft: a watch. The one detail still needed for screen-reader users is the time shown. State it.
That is 2:37
